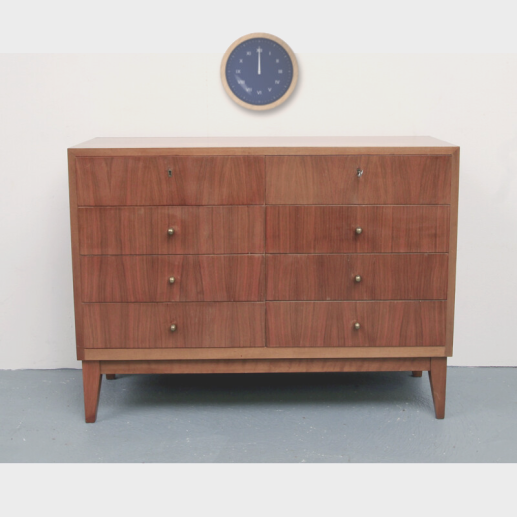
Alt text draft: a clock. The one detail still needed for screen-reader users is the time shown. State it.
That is 12:00
